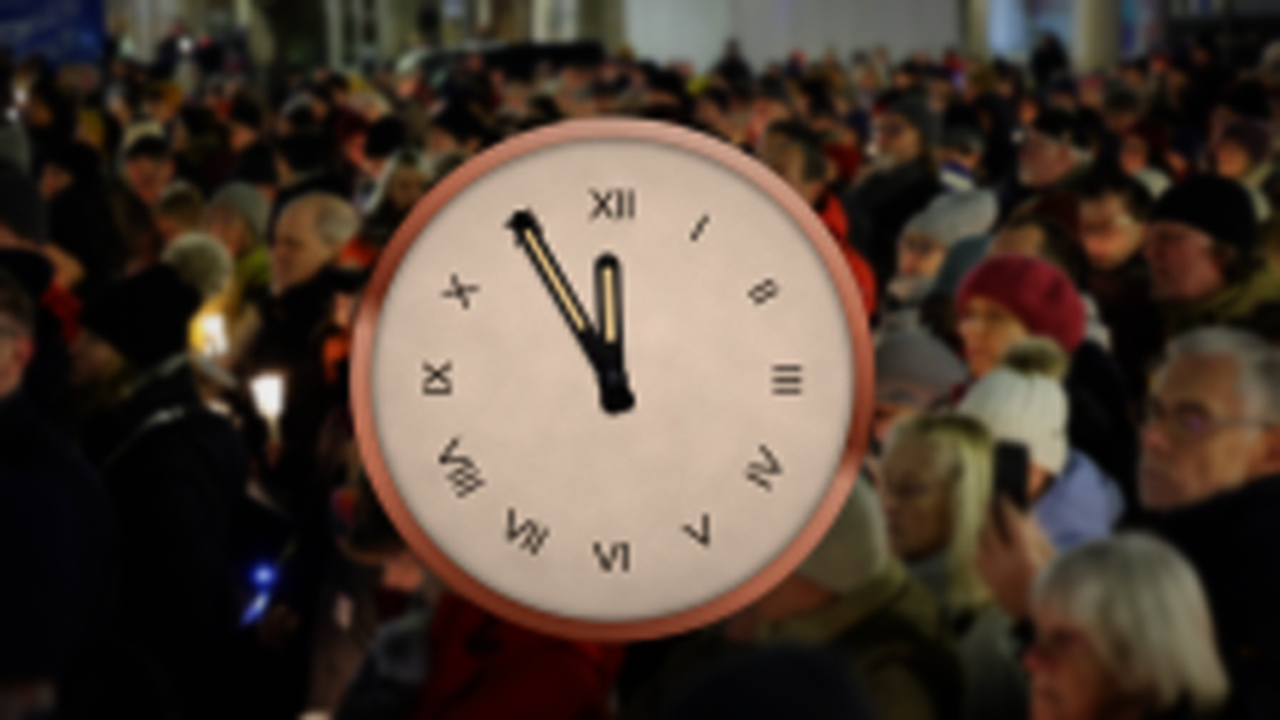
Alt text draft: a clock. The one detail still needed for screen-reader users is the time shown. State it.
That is 11:55
